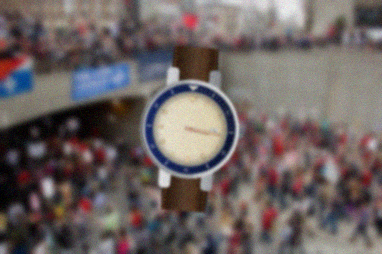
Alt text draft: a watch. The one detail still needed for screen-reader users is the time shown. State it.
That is 3:16
